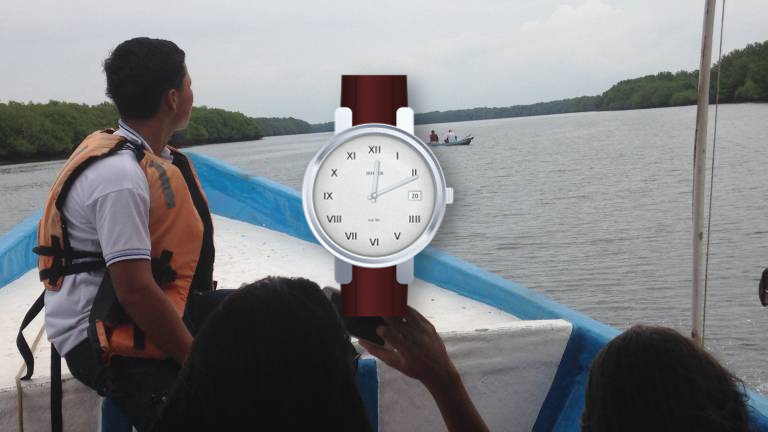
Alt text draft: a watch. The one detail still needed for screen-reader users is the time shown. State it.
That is 12:11
